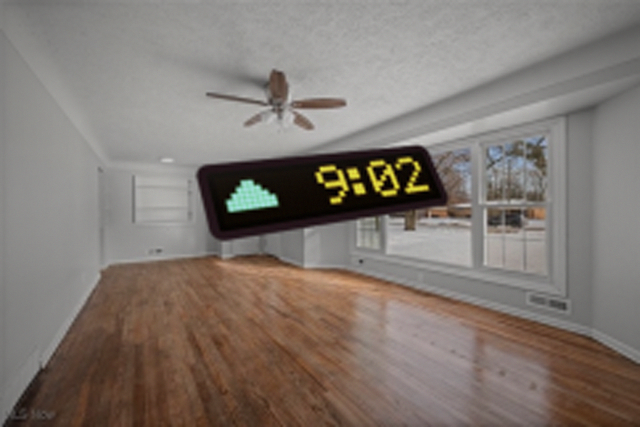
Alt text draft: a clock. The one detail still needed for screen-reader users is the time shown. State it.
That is 9:02
